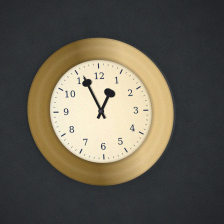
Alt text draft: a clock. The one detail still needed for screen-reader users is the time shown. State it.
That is 12:56
